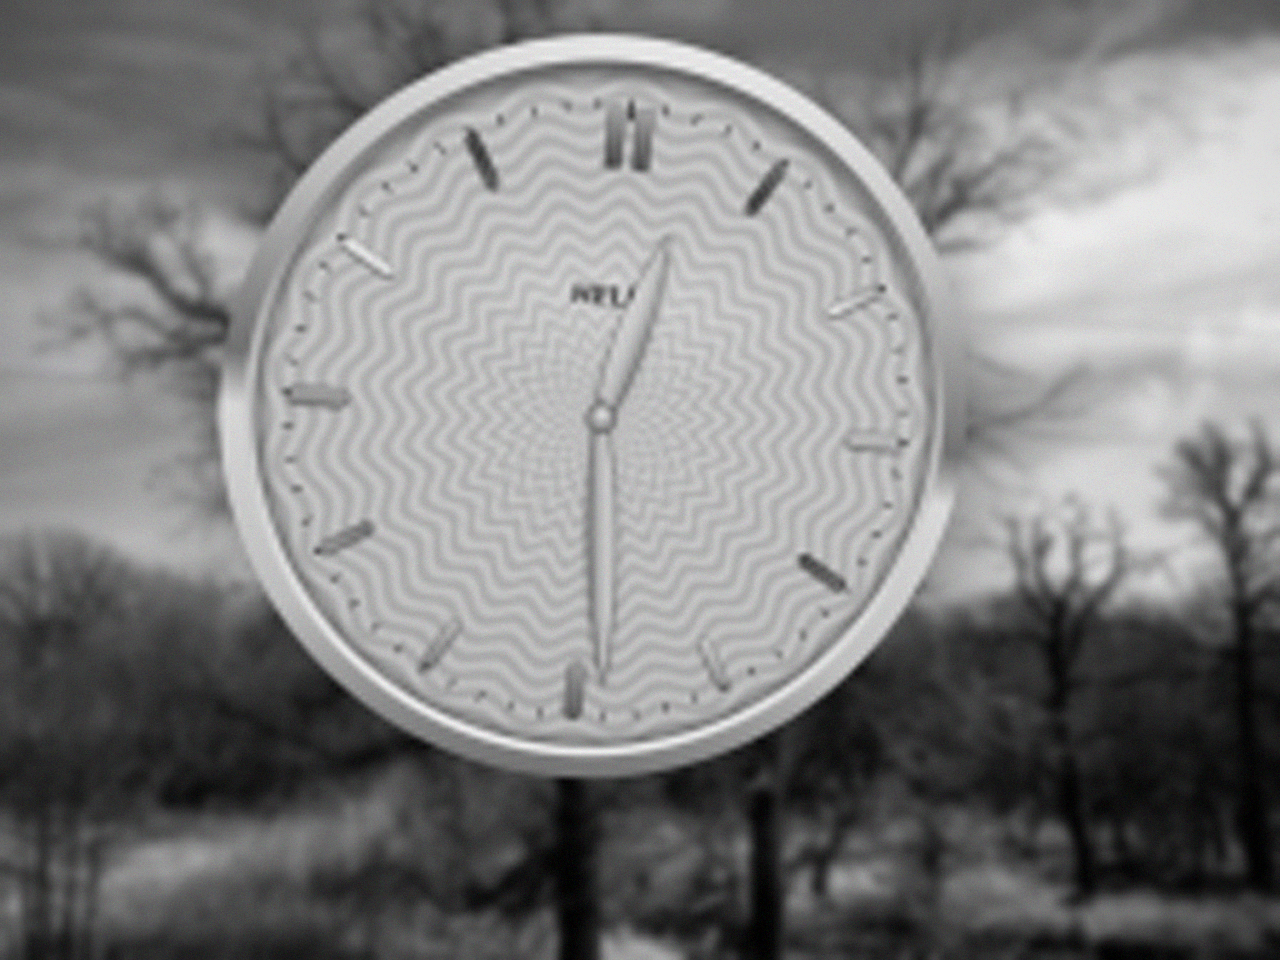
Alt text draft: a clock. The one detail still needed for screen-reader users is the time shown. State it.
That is 12:29
